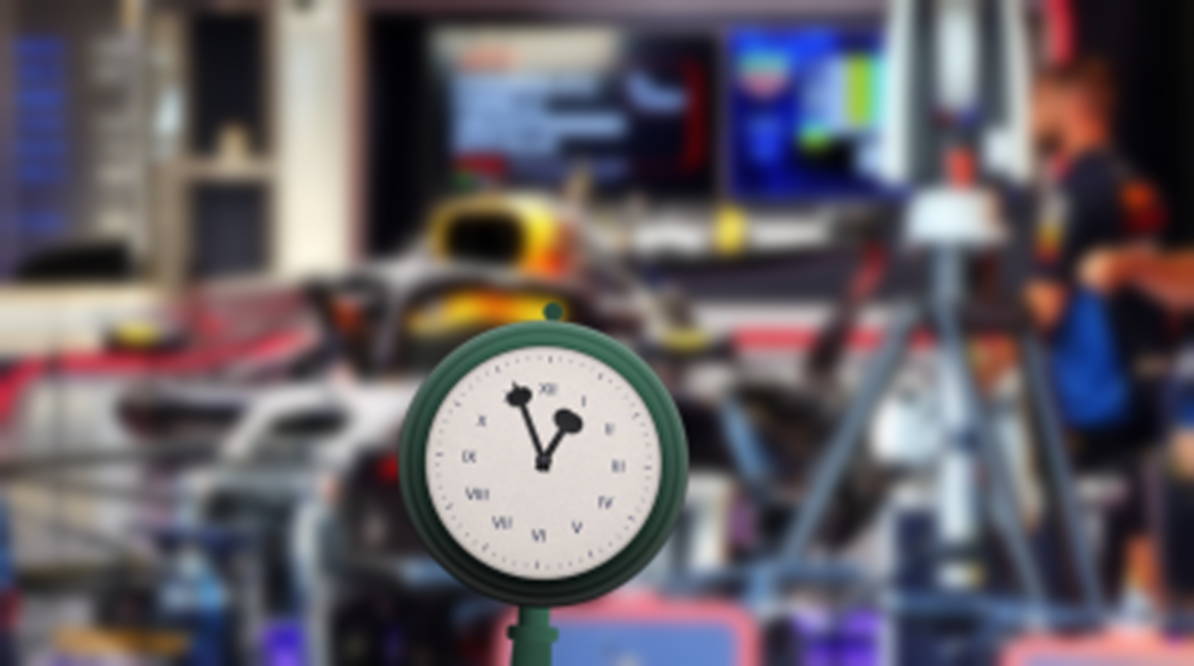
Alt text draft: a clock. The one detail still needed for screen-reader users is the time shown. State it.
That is 12:56
